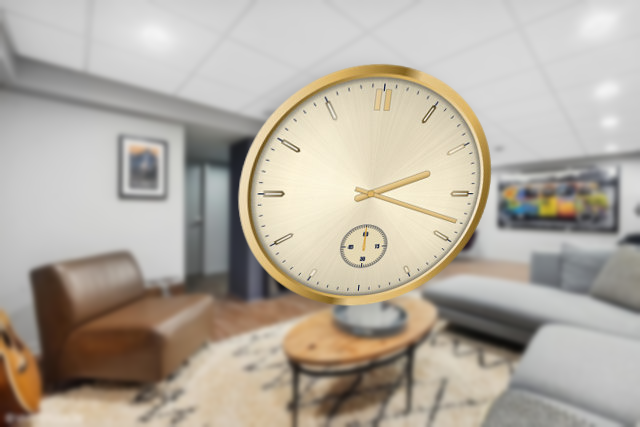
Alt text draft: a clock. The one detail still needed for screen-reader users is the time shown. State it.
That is 2:18
